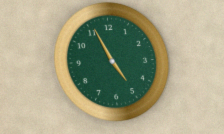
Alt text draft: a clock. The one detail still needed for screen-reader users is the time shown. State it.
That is 4:56
